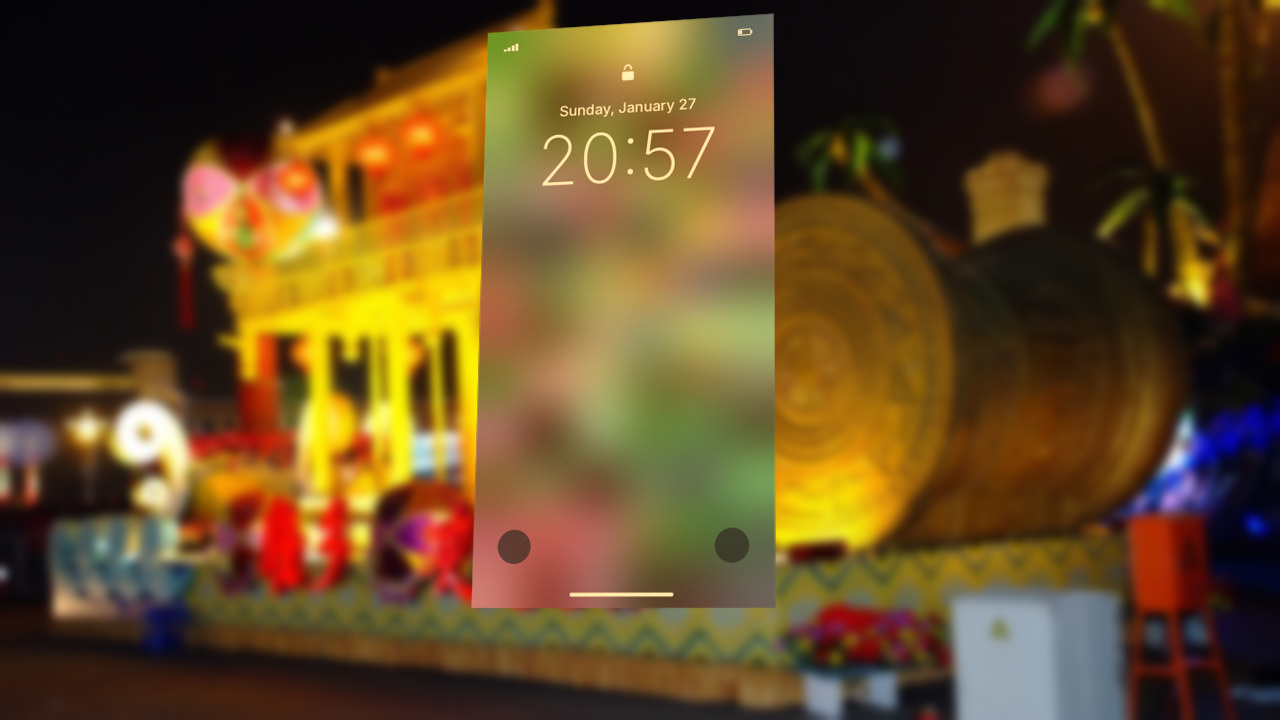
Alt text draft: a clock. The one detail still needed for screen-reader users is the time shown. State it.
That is 20:57
